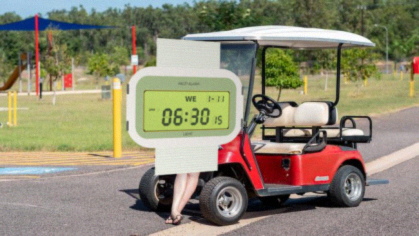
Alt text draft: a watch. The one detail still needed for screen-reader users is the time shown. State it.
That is 6:30
